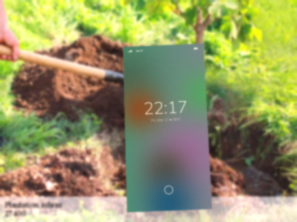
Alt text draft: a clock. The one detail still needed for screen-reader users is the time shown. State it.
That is 22:17
